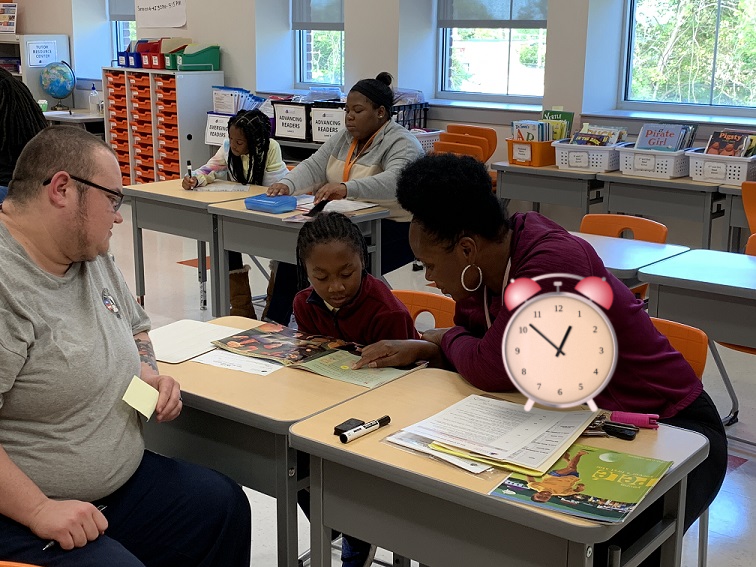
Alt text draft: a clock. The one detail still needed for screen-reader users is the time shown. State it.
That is 12:52
